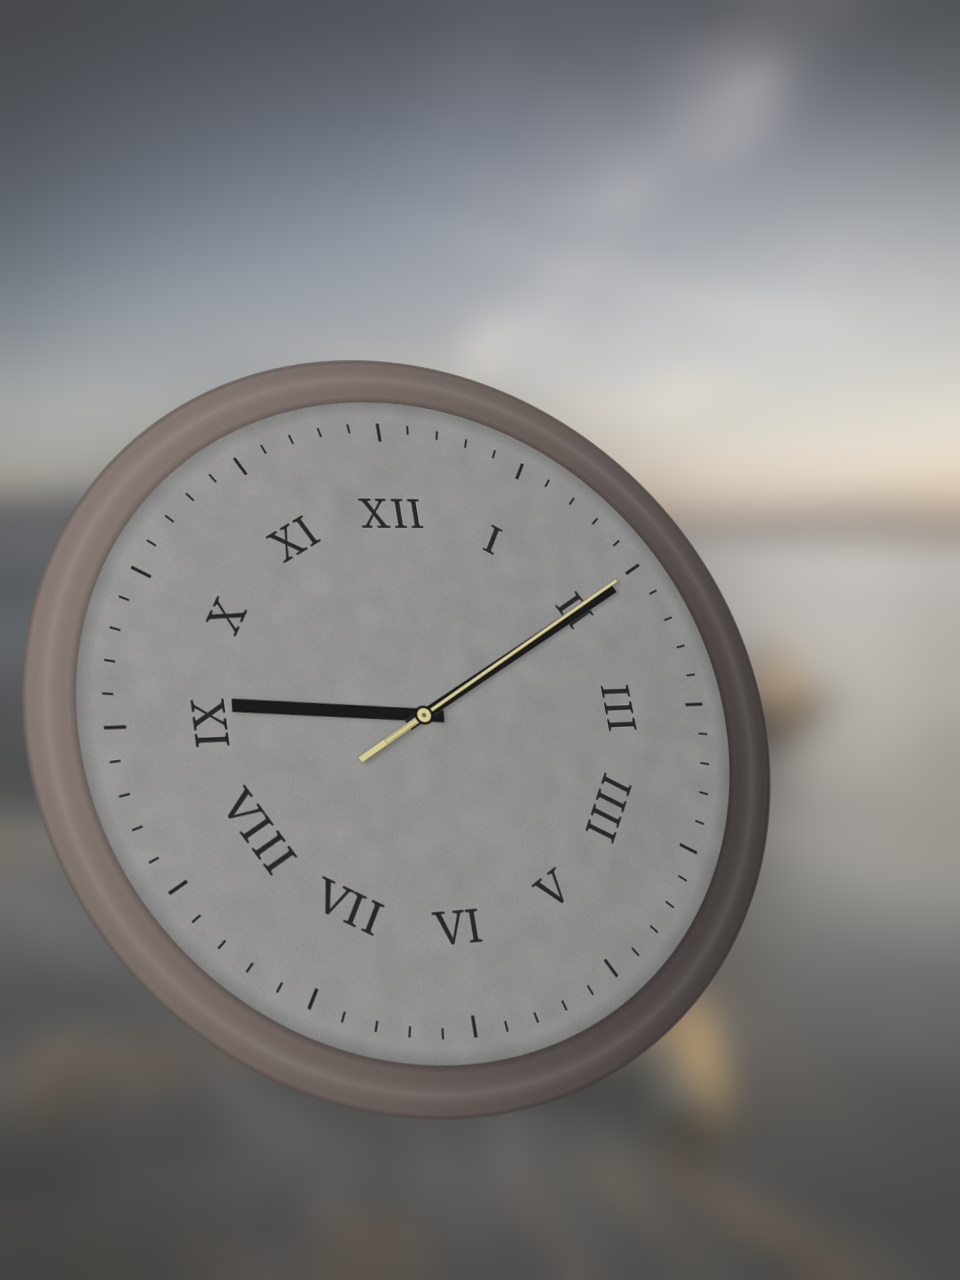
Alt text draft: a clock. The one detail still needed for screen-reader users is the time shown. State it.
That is 9:10:10
